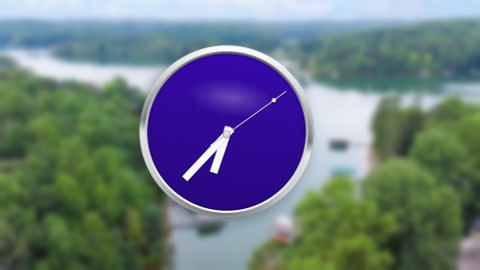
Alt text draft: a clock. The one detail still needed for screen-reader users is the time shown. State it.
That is 6:37:09
